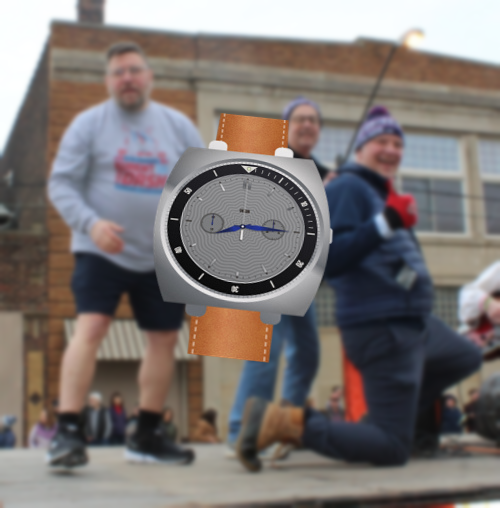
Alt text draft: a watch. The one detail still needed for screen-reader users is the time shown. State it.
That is 8:15
